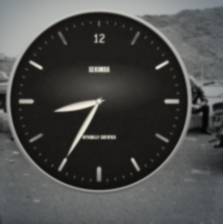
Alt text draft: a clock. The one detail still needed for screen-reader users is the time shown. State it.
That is 8:35
